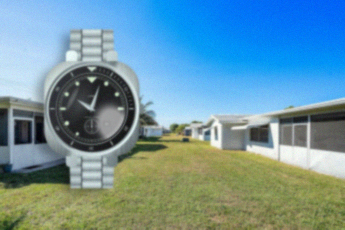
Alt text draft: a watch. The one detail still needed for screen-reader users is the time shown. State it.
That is 10:03
